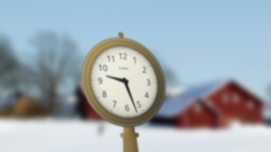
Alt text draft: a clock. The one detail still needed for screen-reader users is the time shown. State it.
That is 9:27
